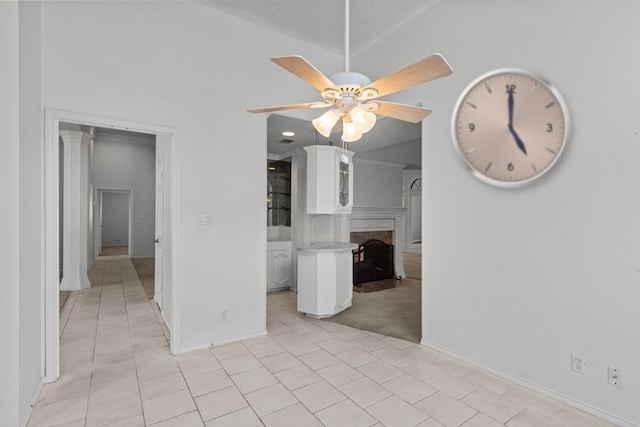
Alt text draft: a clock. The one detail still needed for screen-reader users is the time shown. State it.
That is 5:00
